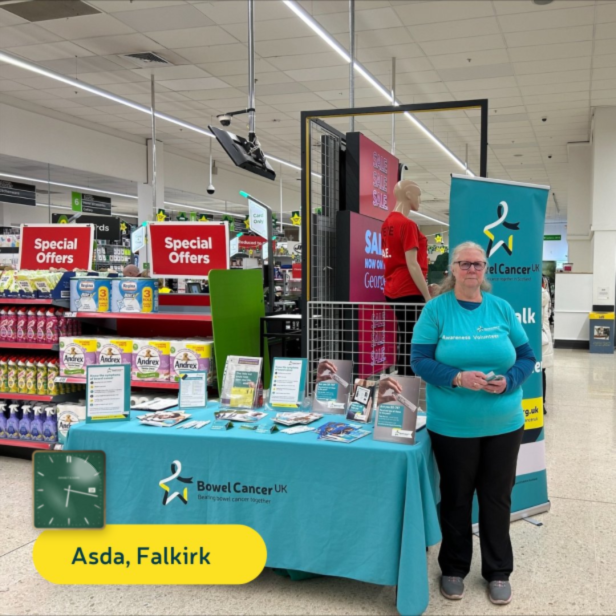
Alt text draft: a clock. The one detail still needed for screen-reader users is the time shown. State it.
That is 6:17
